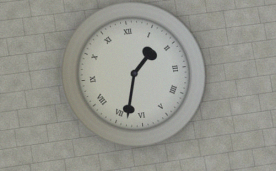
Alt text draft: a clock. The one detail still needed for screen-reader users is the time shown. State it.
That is 1:33
